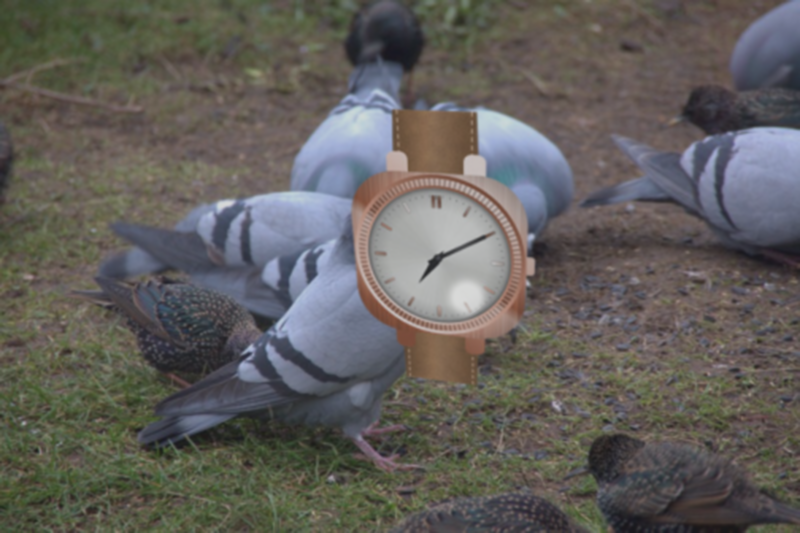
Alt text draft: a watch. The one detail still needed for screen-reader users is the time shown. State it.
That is 7:10
